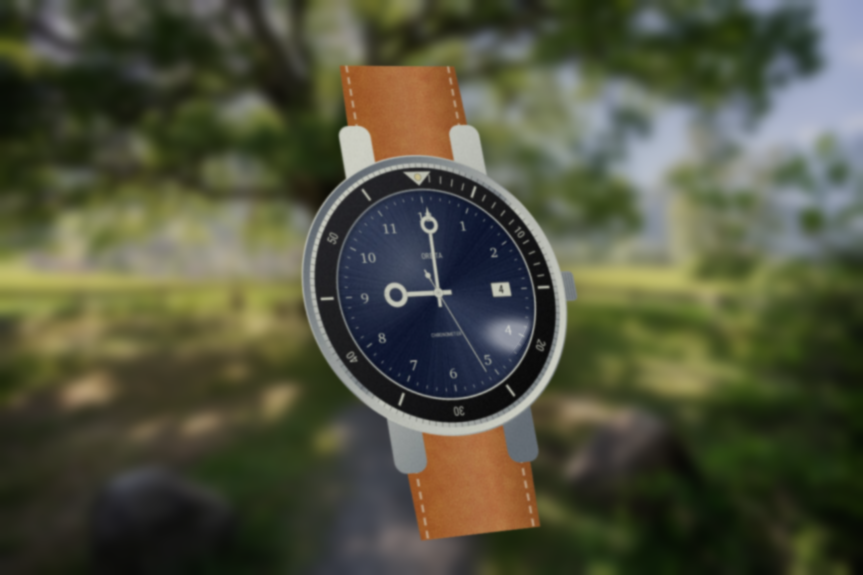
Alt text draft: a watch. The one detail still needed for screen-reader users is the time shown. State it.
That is 9:00:26
